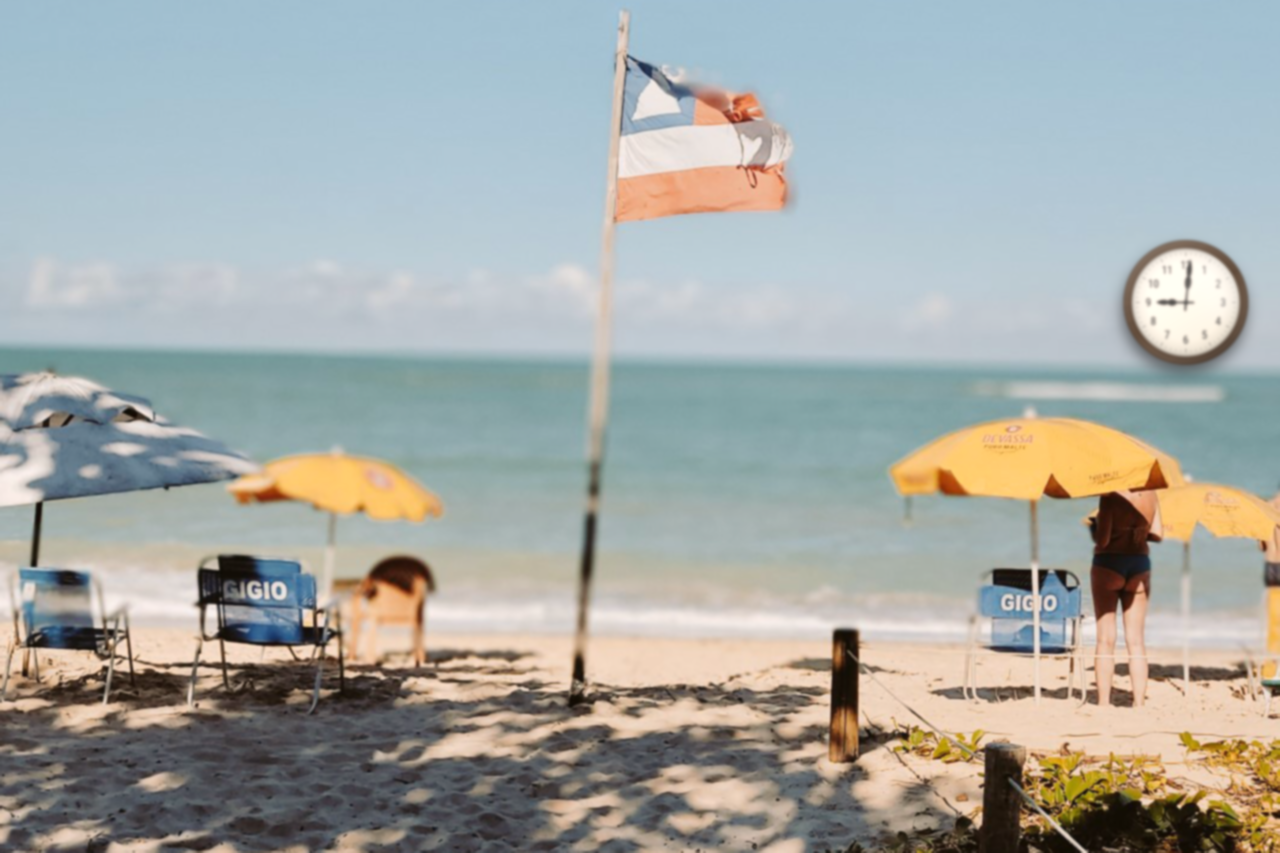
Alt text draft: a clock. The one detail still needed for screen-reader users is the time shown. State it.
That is 9:01
